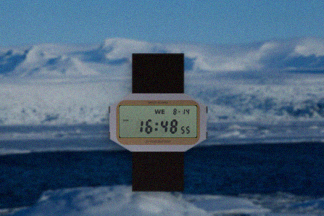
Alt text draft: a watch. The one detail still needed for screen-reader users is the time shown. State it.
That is 16:48:55
